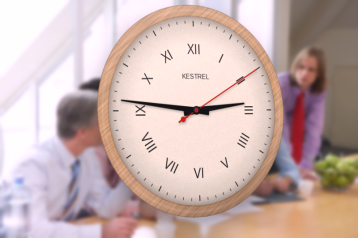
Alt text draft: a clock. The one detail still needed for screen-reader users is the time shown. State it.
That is 2:46:10
